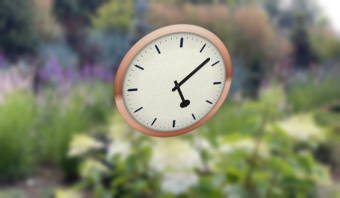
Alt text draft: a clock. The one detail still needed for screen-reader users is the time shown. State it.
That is 5:08
